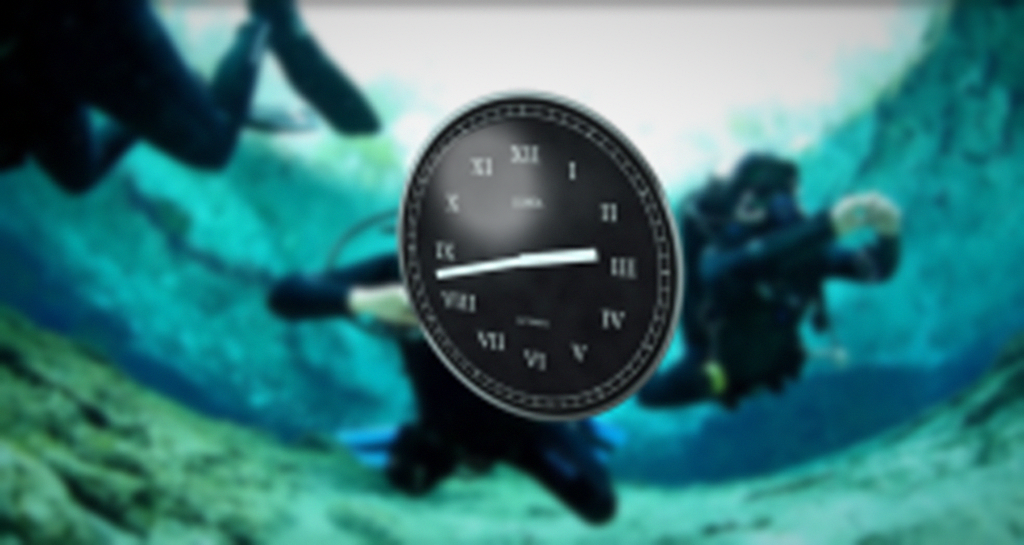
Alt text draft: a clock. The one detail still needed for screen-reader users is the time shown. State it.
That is 2:43
